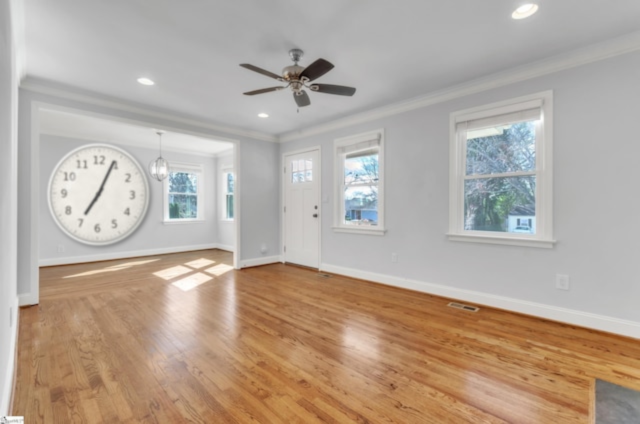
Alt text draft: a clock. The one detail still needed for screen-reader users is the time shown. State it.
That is 7:04
